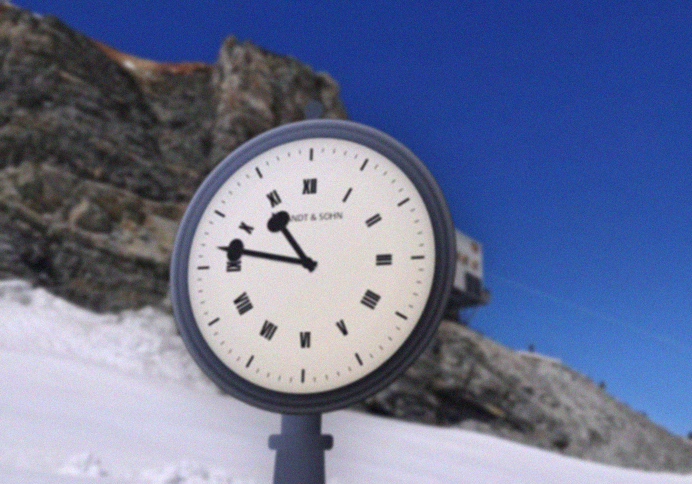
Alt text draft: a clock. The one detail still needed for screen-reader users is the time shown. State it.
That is 10:47
